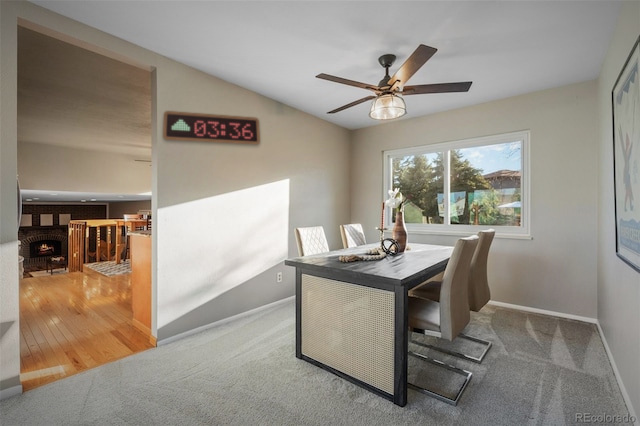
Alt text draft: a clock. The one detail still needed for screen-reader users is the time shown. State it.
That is 3:36
